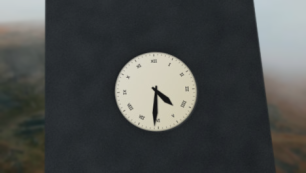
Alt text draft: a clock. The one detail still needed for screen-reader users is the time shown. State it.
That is 4:31
